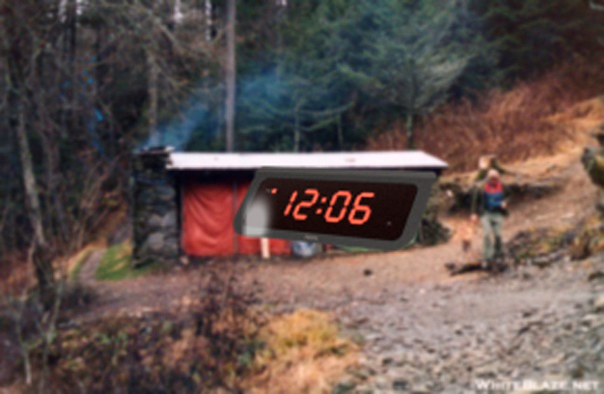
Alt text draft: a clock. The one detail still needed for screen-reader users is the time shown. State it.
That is 12:06
